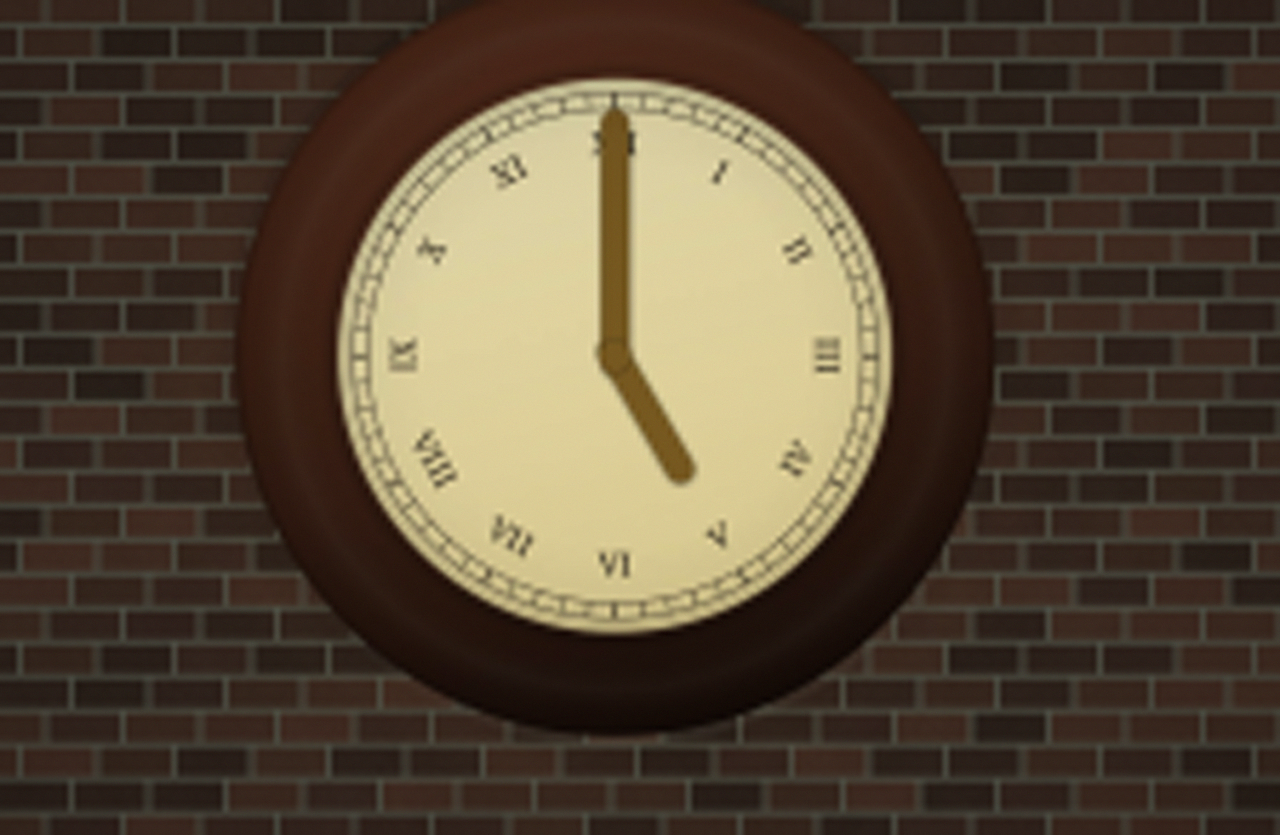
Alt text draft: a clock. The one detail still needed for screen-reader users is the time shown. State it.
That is 5:00
